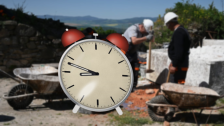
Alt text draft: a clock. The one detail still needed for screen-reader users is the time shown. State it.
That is 8:48
